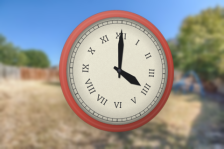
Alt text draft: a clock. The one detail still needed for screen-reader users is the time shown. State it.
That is 4:00
